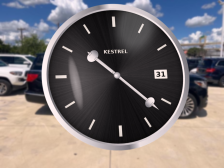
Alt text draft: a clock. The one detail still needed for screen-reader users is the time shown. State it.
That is 10:22
